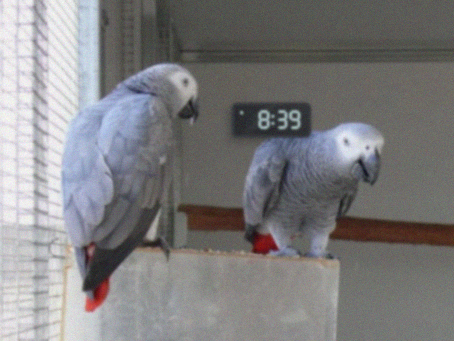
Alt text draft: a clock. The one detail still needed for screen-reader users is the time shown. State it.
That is 8:39
